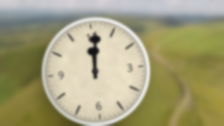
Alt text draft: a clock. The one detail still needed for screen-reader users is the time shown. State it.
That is 12:01
